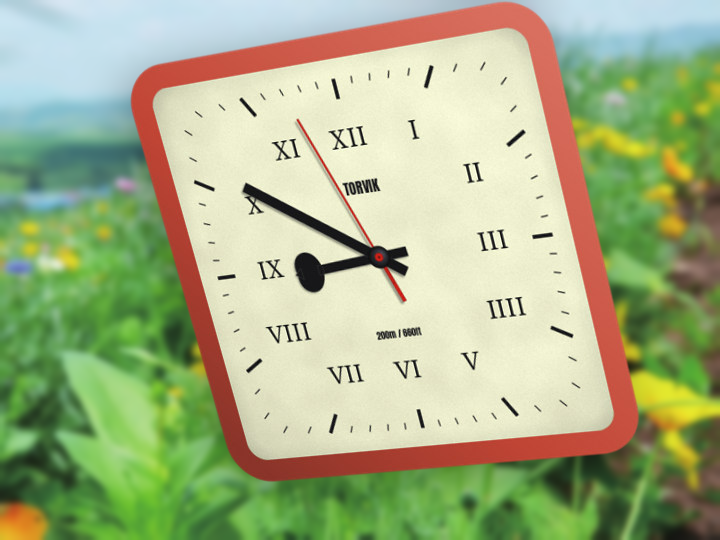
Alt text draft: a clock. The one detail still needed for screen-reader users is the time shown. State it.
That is 8:50:57
